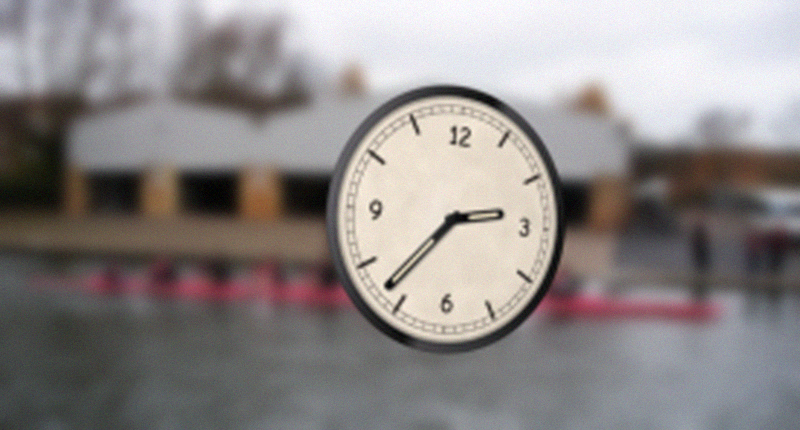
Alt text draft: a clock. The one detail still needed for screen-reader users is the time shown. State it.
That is 2:37
